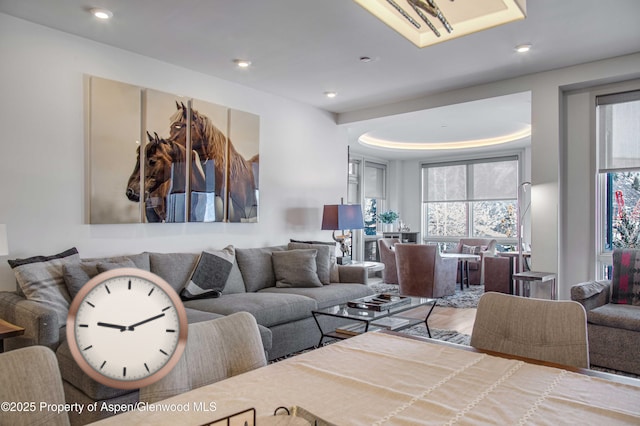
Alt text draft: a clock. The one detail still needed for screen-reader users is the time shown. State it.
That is 9:11
